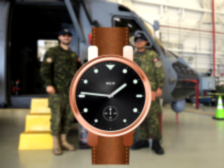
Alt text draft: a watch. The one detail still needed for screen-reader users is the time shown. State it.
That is 1:46
